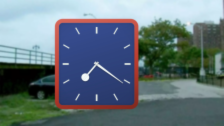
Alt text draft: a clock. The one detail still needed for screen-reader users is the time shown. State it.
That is 7:21
